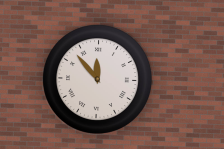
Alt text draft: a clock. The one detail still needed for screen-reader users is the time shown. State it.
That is 11:53
